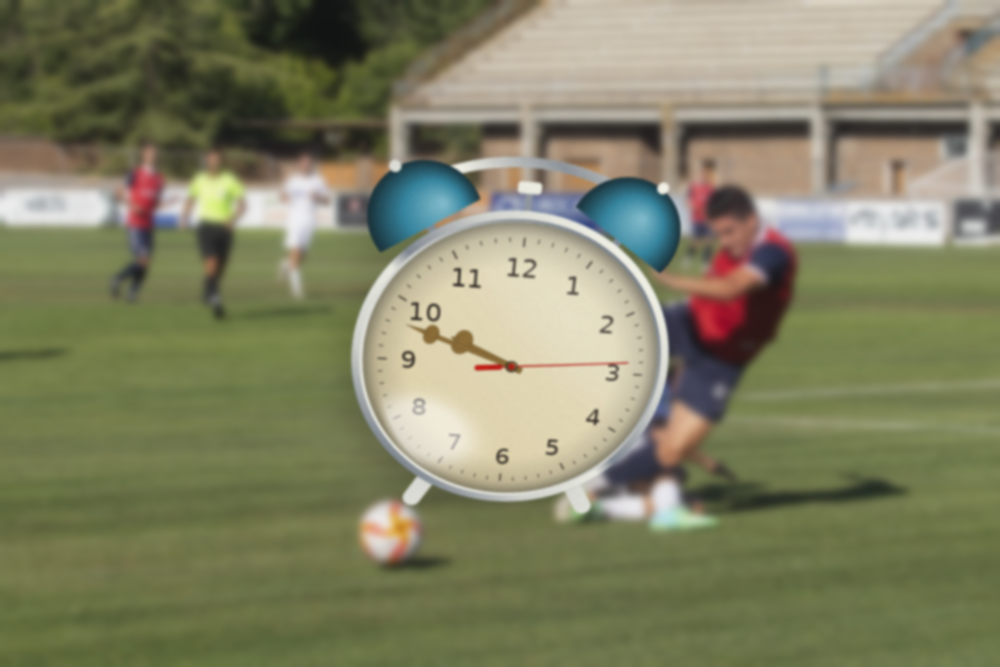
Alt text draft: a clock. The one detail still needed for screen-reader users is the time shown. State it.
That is 9:48:14
